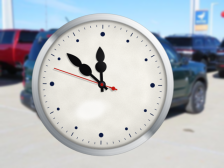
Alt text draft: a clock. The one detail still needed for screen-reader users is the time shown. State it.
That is 11:51:48
